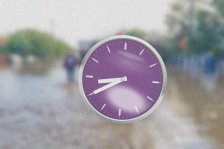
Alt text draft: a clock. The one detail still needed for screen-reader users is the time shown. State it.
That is 8:40
